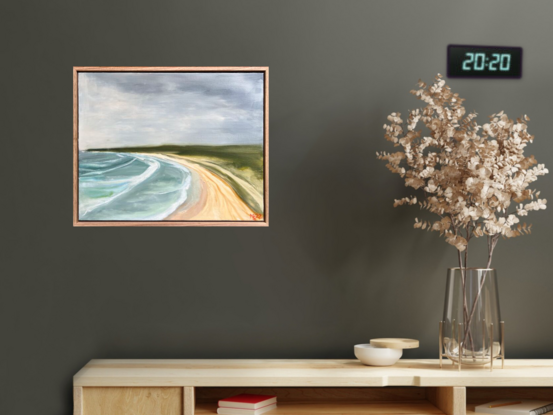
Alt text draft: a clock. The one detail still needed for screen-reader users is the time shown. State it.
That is 20:20
